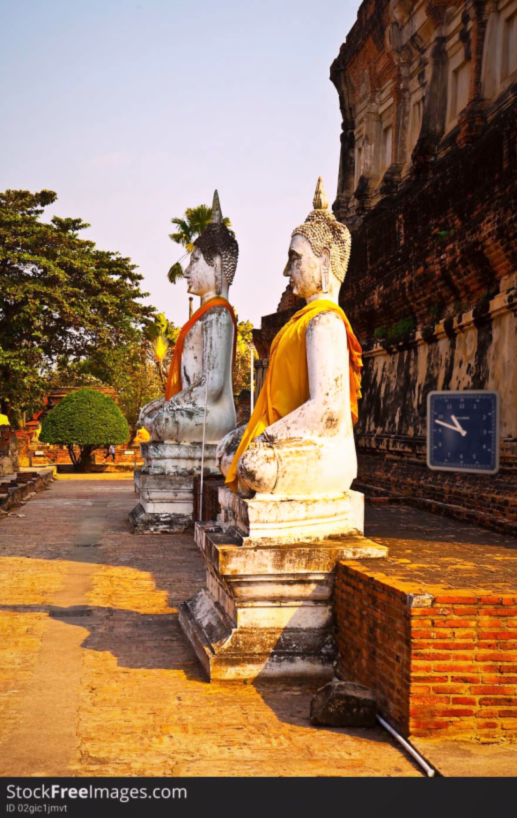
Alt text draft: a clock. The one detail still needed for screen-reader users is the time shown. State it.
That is 10:48
